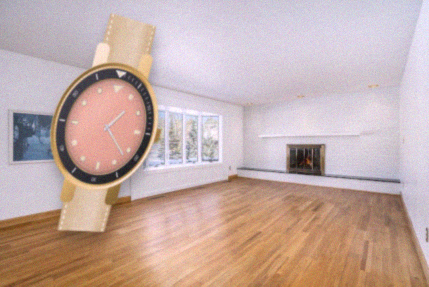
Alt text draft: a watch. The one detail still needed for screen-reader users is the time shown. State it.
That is 1:22
